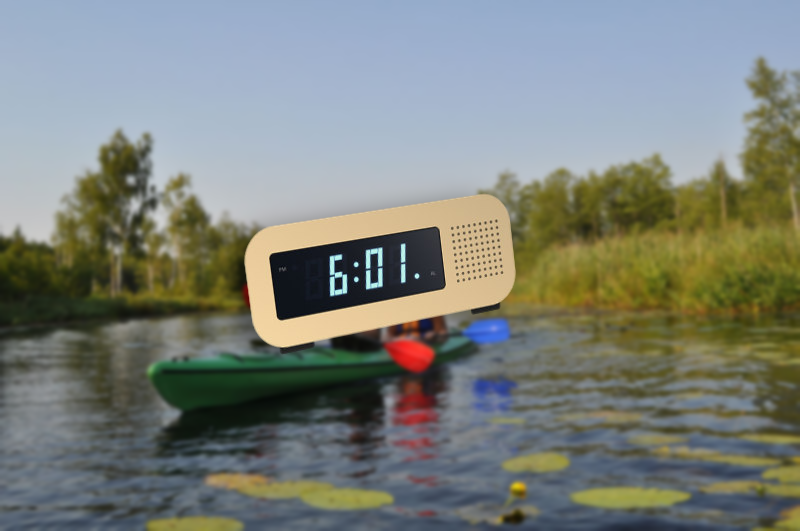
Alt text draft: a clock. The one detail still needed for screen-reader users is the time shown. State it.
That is 6:01
